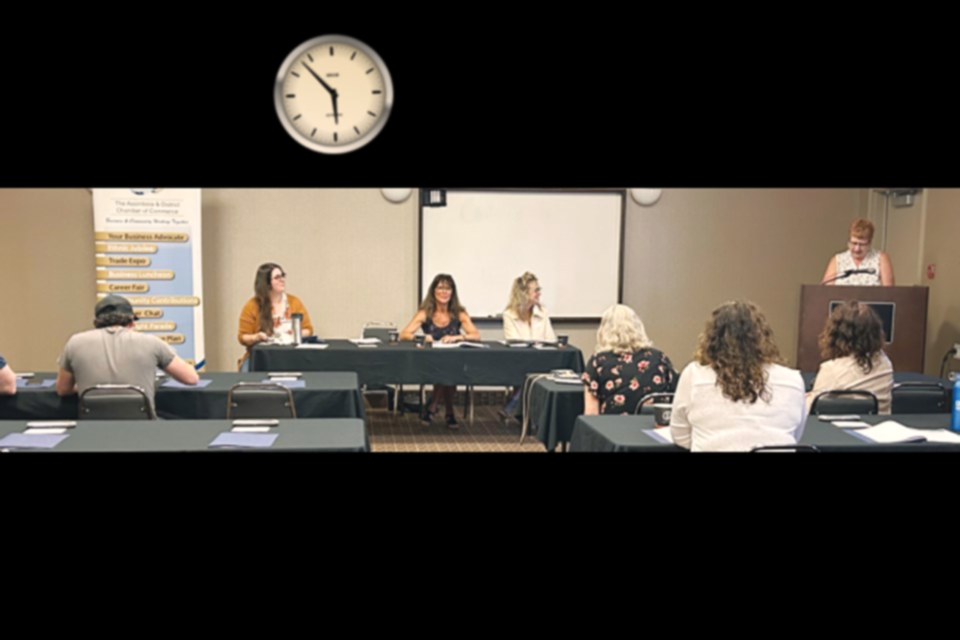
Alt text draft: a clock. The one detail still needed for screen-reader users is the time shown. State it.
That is 5:53
